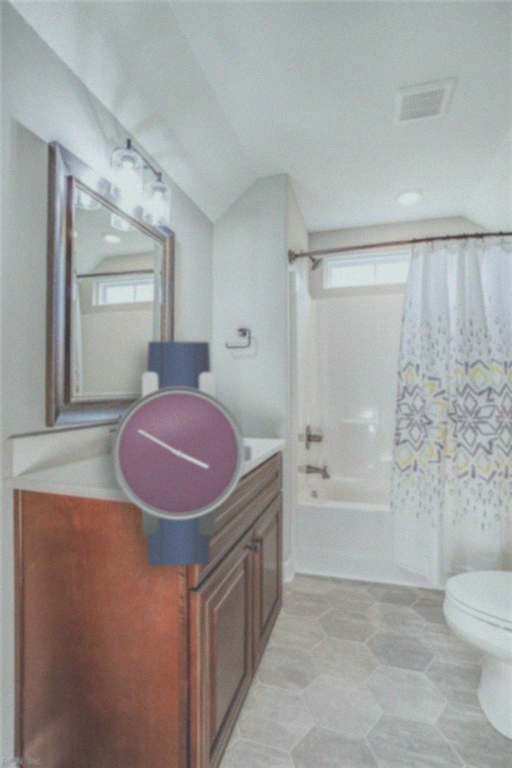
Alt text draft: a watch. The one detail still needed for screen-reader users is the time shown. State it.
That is 3:50
